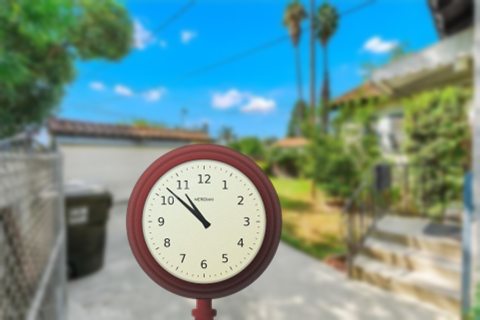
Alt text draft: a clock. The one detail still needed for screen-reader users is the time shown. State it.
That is 10:52
